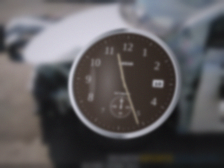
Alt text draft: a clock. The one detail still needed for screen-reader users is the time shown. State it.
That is 11:26
